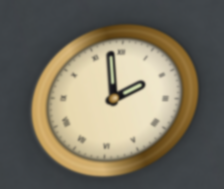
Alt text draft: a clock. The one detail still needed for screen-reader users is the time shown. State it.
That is 1:58
